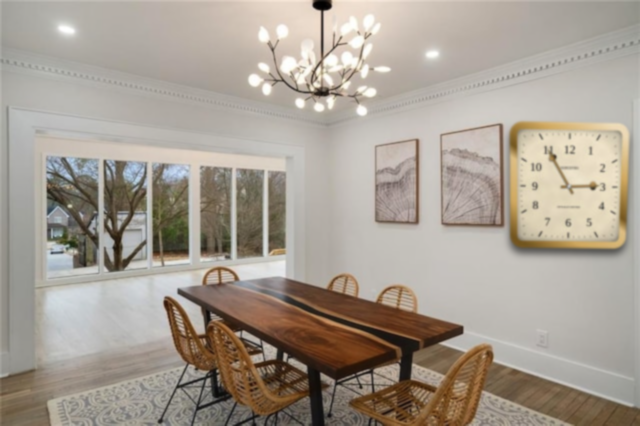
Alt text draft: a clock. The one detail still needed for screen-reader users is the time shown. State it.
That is 2:55
